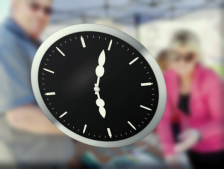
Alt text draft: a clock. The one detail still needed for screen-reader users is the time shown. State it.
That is 6:04
